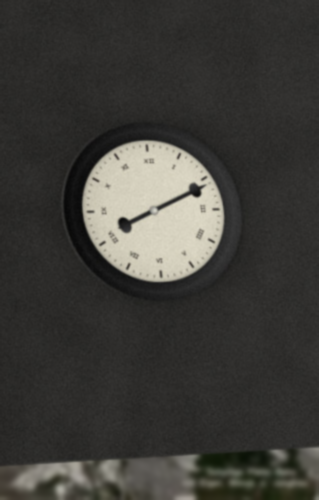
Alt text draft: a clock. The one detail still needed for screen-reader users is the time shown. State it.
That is 8:11
